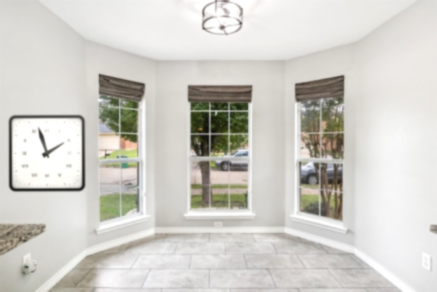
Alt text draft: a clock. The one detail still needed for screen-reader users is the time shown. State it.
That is 1:57
